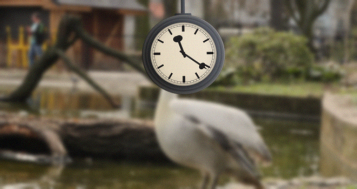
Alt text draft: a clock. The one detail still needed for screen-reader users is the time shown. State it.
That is 11:21
